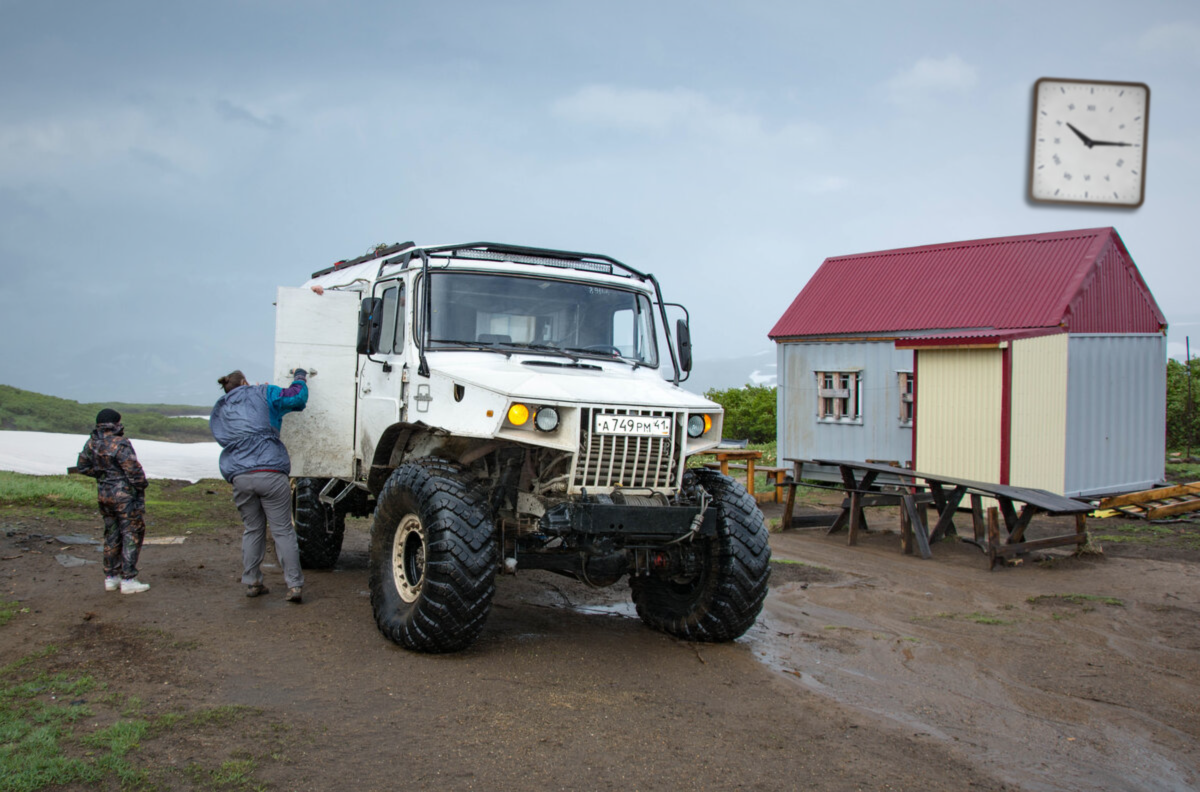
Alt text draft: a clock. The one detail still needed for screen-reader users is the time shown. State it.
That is 10:15
